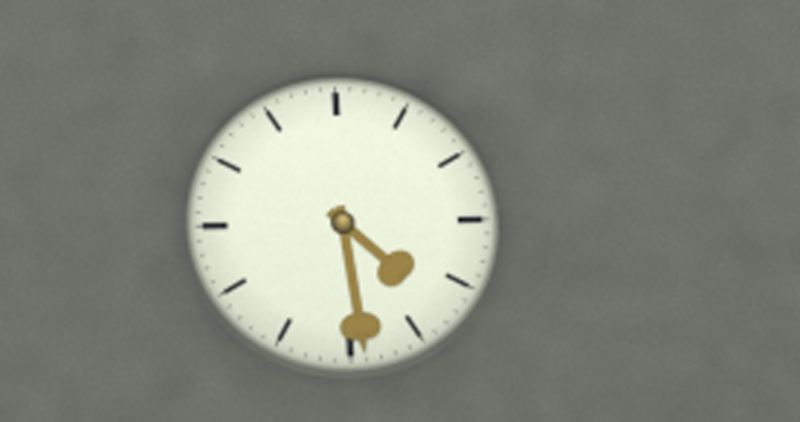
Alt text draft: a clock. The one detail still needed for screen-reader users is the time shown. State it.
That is 4:29
